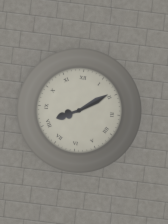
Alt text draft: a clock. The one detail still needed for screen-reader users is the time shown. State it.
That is 8:09
